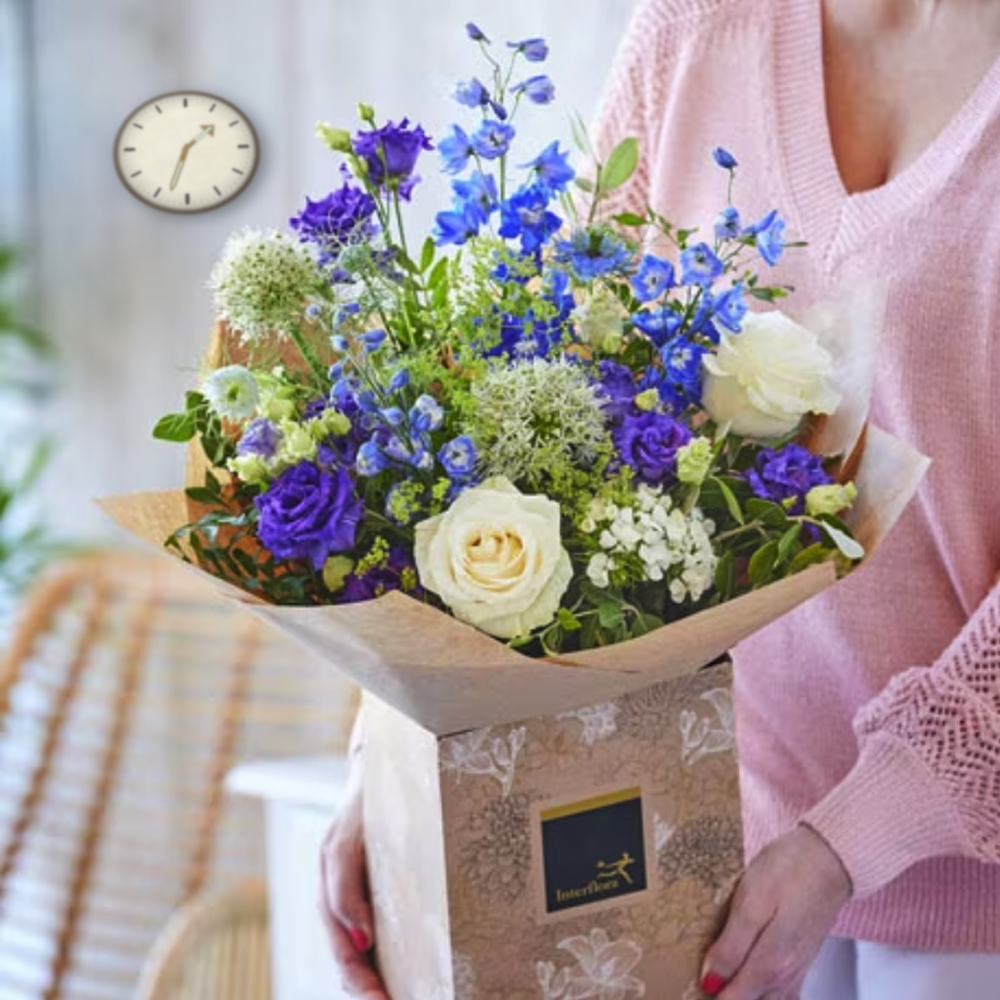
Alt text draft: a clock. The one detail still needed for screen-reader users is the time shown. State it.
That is 1:33
